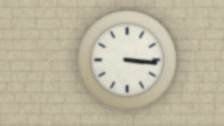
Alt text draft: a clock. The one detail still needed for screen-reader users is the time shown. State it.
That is 3:16
